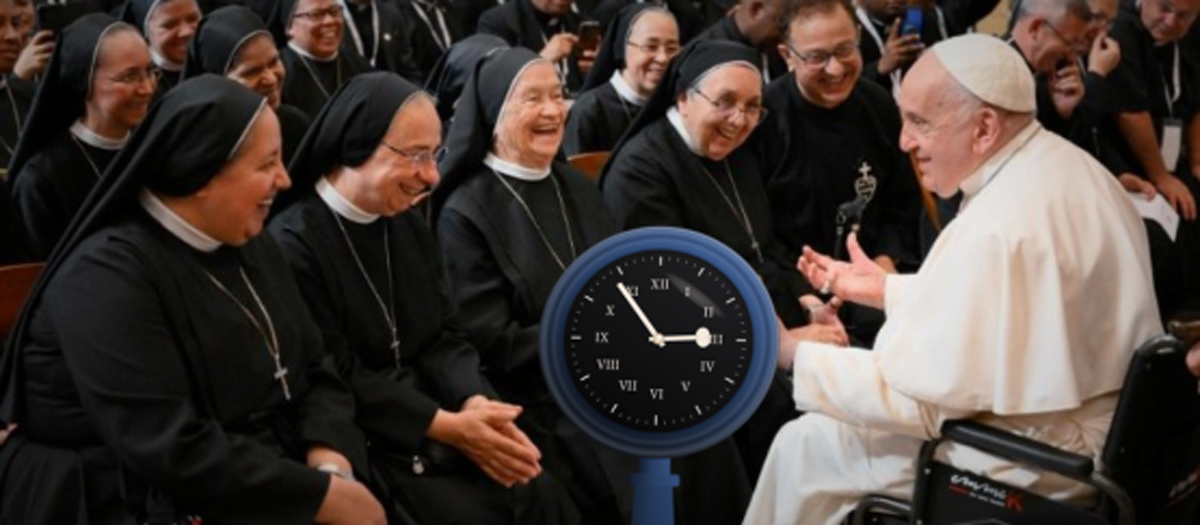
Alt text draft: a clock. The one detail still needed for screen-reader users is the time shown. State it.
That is 2:54
